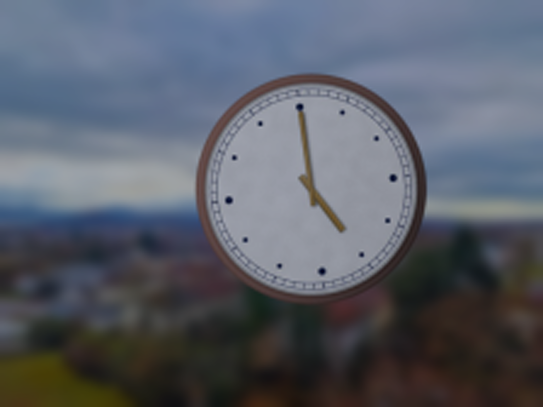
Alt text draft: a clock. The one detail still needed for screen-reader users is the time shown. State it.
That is 5:00
